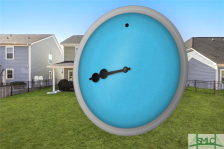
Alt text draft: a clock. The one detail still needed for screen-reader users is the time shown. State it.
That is 8:43
